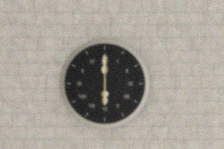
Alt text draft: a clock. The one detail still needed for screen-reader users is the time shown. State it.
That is 6:00
